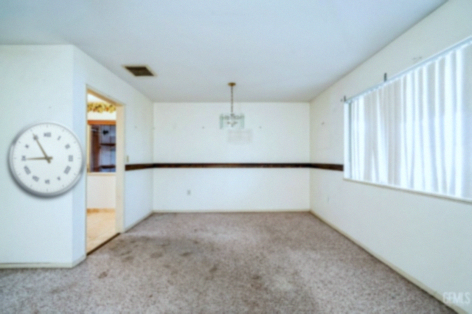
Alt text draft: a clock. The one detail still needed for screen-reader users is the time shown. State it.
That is 8:55
